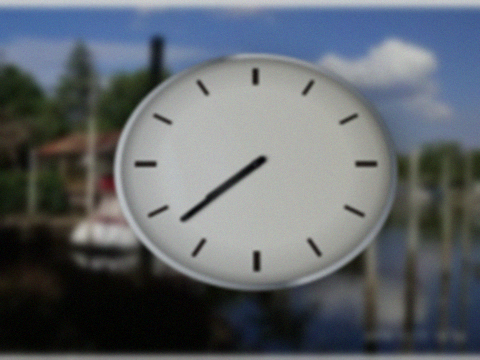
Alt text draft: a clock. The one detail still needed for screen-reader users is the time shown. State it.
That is 7:38
